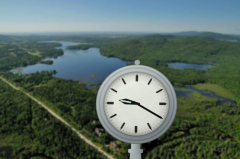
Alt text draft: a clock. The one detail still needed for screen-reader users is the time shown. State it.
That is 9:20
